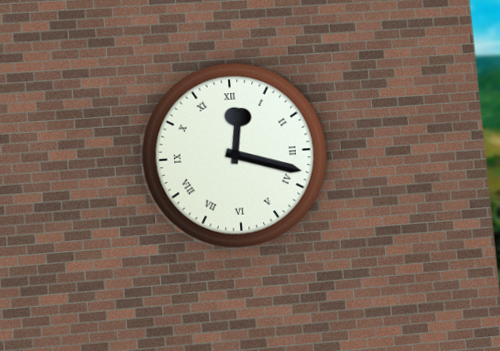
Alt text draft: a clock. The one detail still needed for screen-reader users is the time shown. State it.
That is 12:18
